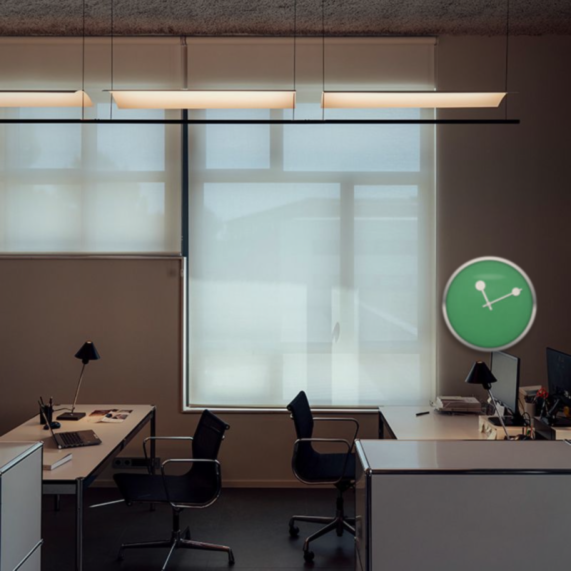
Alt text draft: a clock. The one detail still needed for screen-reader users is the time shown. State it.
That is 11:11
